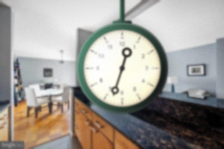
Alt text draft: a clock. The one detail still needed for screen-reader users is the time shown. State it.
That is 12:33
